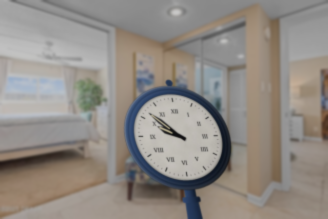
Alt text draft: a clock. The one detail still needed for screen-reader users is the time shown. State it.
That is 9:52
